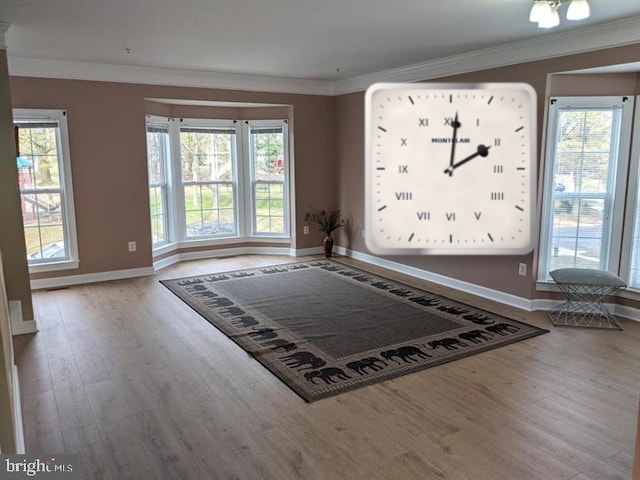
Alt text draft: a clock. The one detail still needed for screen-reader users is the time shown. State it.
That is 2:01
